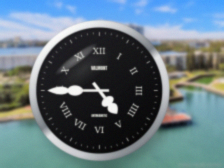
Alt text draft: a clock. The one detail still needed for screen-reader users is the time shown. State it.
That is 4:45
